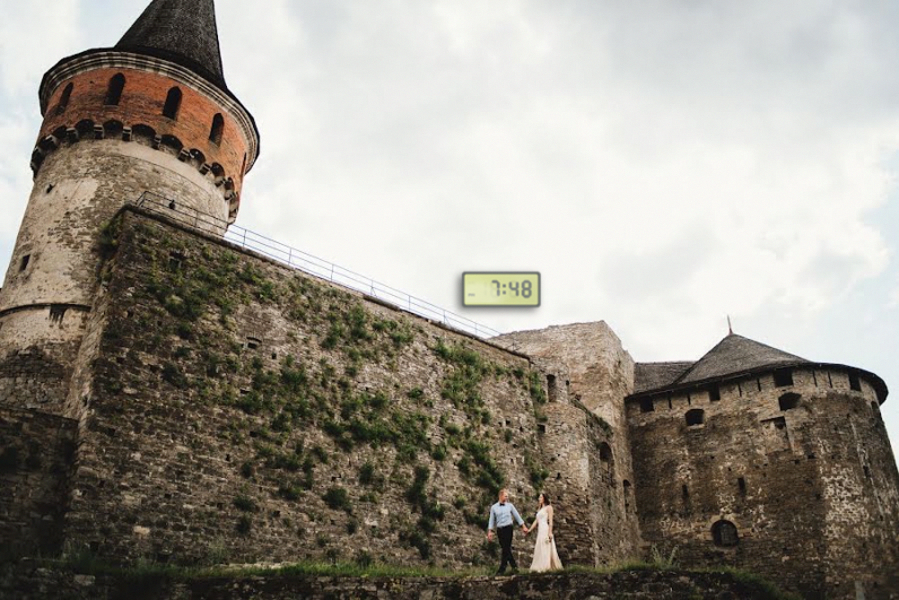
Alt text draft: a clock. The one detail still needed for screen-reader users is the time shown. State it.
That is 7:48
